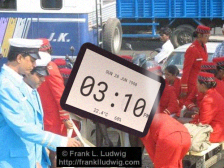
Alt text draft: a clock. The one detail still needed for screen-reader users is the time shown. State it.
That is 3:10
